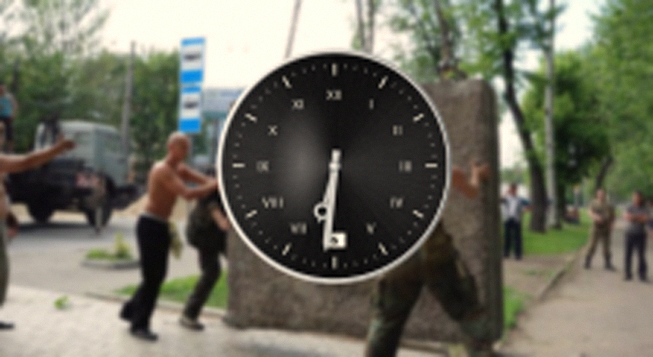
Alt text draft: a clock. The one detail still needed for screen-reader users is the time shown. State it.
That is 6:31
